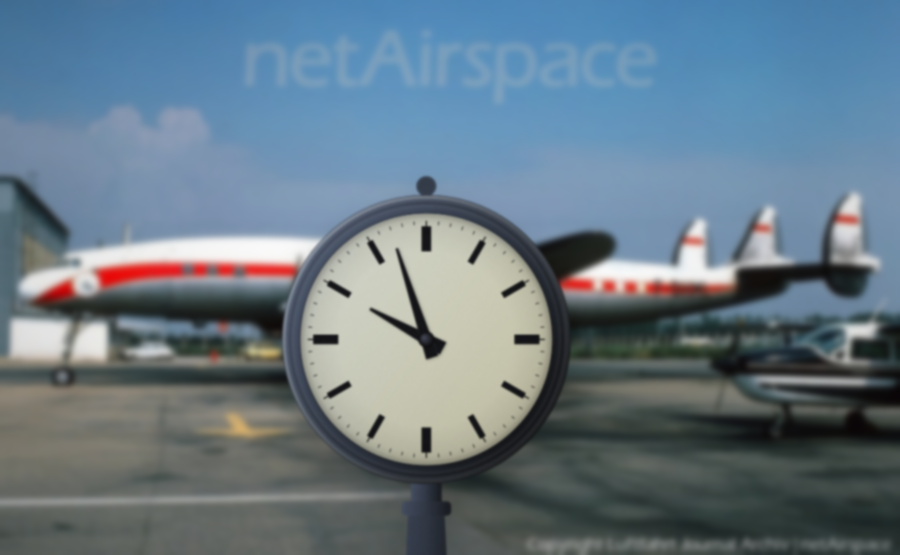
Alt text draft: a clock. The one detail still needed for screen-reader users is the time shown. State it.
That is 9:57
